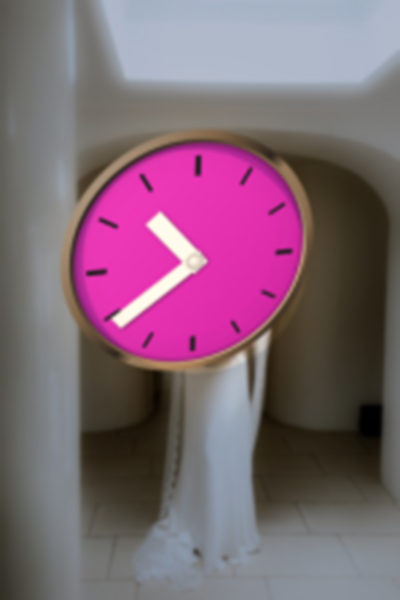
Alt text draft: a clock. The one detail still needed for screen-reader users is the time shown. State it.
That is 10:39
